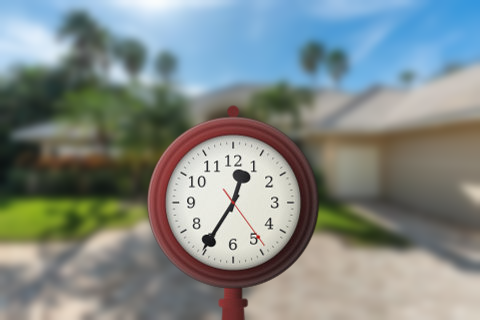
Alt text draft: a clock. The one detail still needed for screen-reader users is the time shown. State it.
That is 12:35:24
